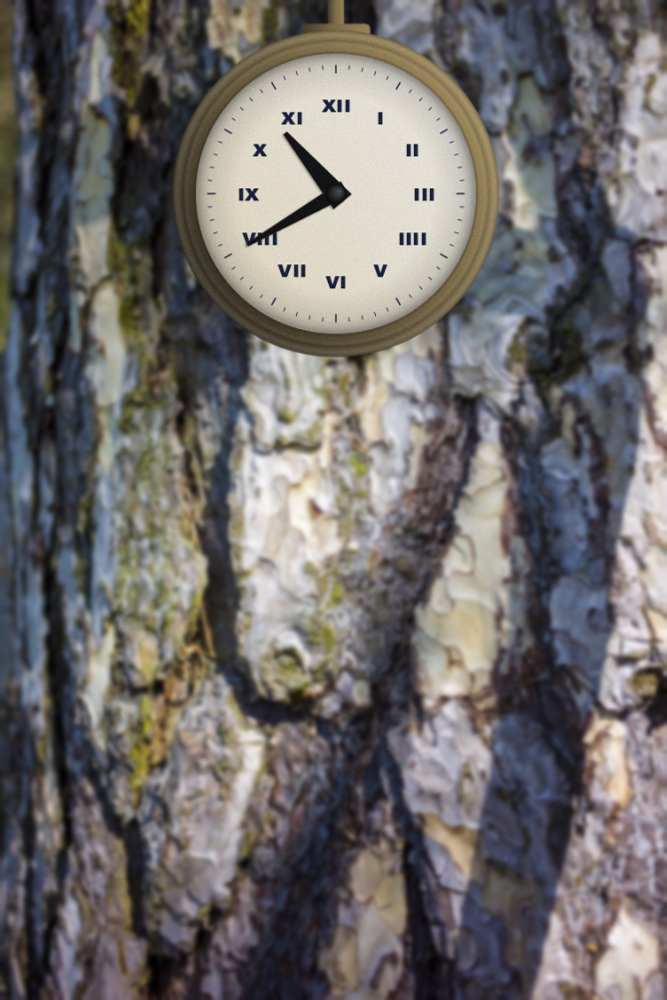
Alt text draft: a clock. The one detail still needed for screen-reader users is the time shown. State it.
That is 10:40
